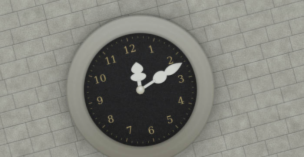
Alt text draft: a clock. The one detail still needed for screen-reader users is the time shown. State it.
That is 12:12
